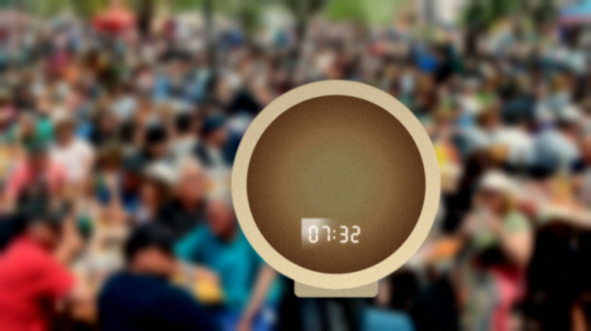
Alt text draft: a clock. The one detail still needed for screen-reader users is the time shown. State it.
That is 7:32
